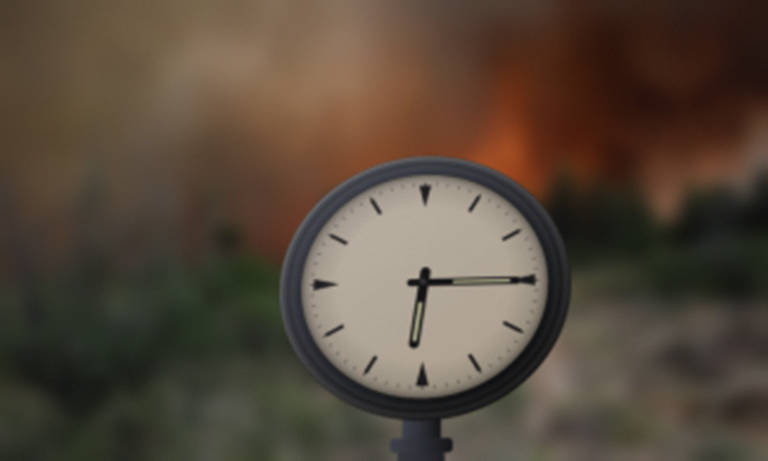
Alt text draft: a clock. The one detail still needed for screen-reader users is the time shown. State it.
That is 6:15
